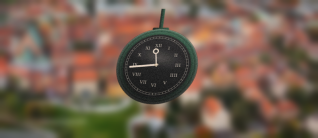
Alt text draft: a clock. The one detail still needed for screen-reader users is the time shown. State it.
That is 11:44
